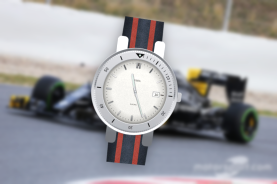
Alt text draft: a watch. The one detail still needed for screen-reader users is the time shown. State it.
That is 11:26
